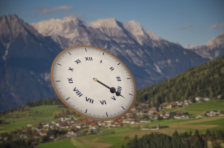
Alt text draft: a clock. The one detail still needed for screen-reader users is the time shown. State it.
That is 4:22
